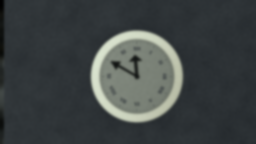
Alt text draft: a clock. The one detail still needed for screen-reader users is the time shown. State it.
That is 11:50
